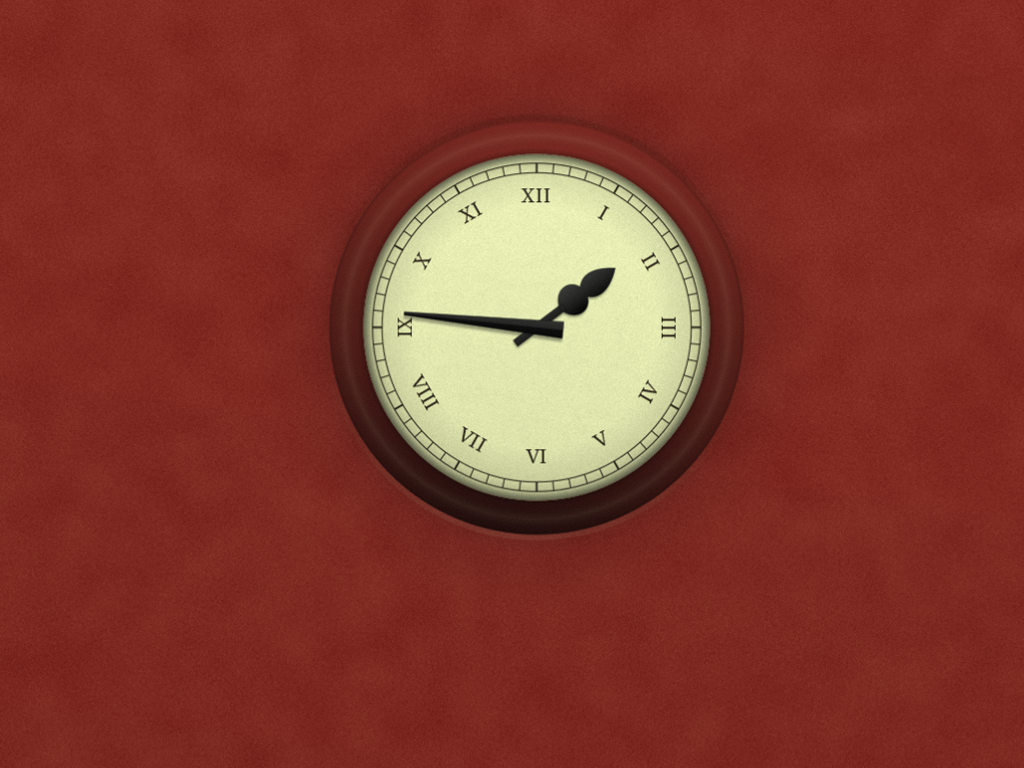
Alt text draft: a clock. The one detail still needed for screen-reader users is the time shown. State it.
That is 1:46
